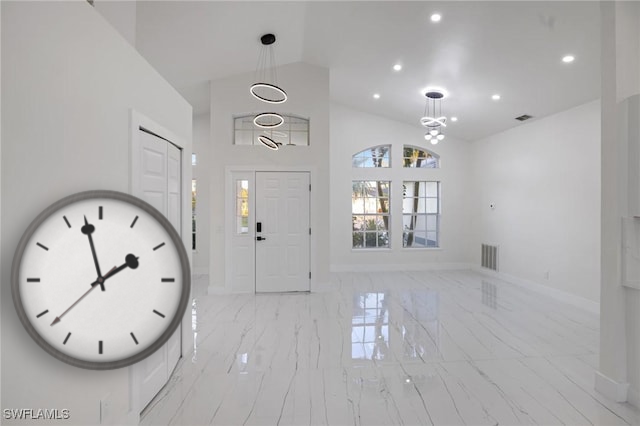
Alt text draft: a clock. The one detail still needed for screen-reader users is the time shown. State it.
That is 1:57:38
